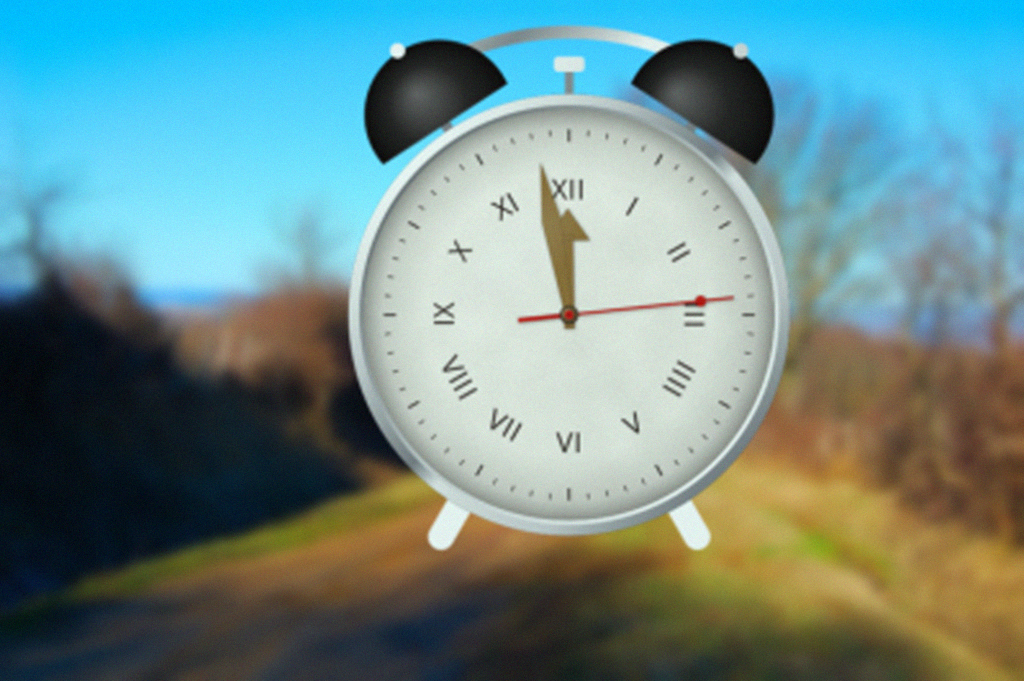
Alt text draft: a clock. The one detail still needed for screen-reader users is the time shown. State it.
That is 11:58:14
